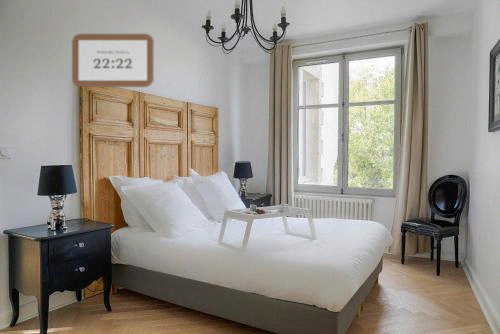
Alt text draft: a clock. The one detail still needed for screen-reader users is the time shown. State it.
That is 22:22
